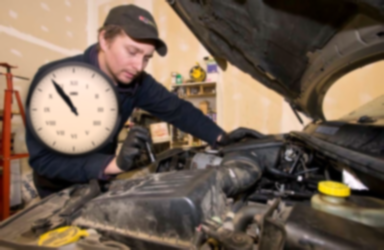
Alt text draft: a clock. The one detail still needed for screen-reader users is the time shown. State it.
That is 10:54
